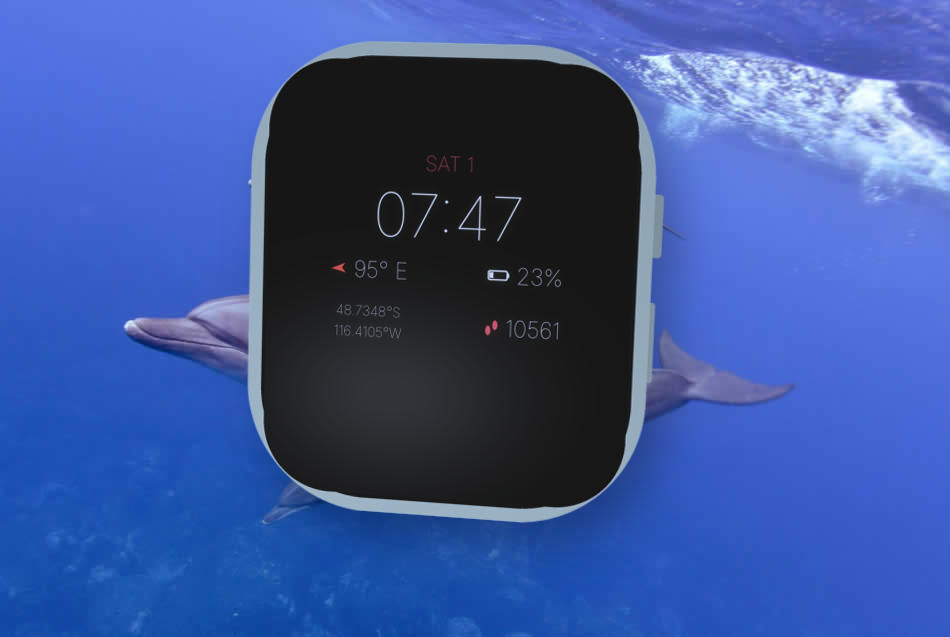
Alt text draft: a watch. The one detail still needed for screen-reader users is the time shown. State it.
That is 7:47
